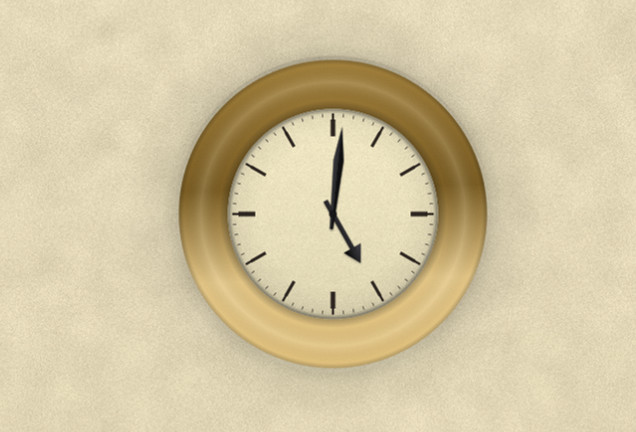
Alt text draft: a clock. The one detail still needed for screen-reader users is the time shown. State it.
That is 5:01
